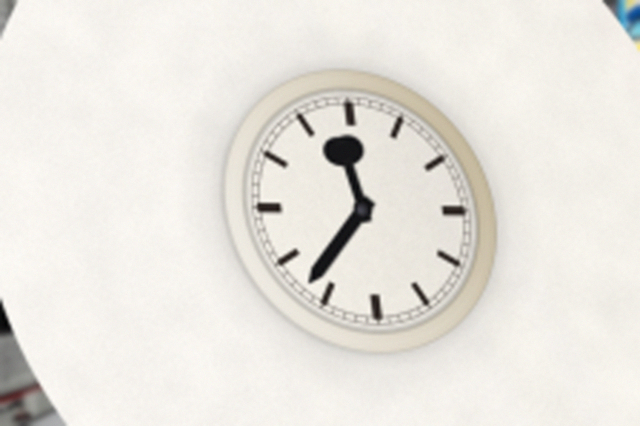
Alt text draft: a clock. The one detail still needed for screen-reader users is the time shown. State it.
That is 11:37
